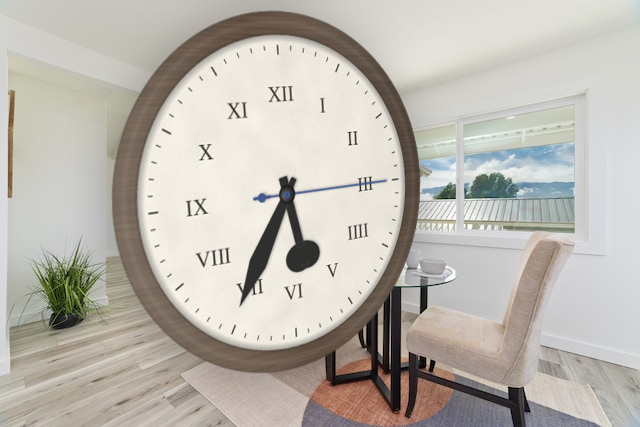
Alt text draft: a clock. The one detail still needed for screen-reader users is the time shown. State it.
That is 5:35:15
